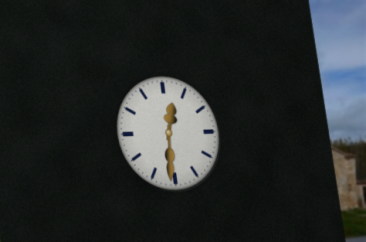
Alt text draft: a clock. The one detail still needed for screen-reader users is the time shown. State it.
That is 12:31
